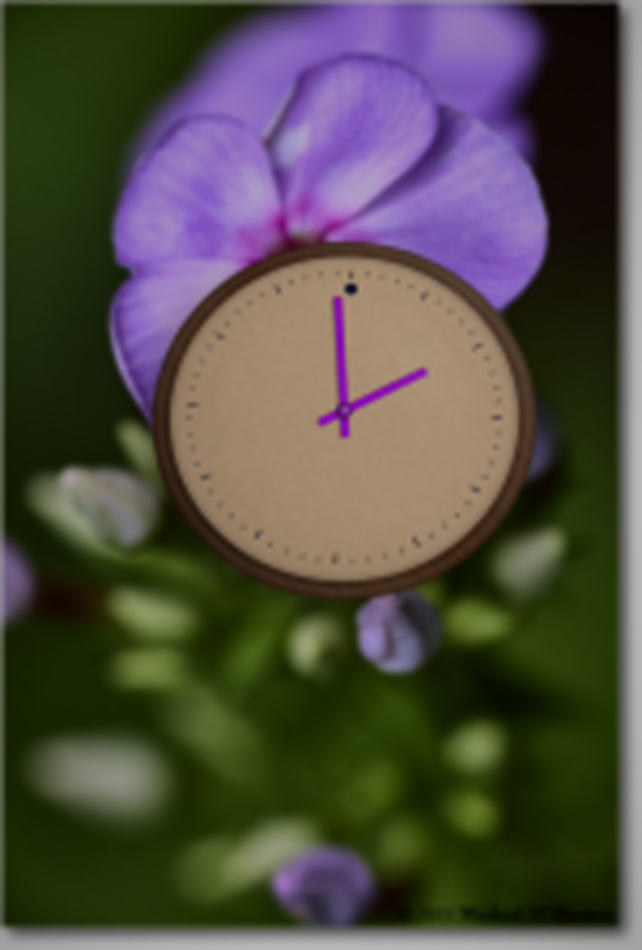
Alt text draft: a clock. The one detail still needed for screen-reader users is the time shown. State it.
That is 1:59
